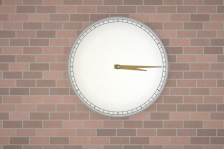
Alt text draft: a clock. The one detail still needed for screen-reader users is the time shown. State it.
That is 3:15
